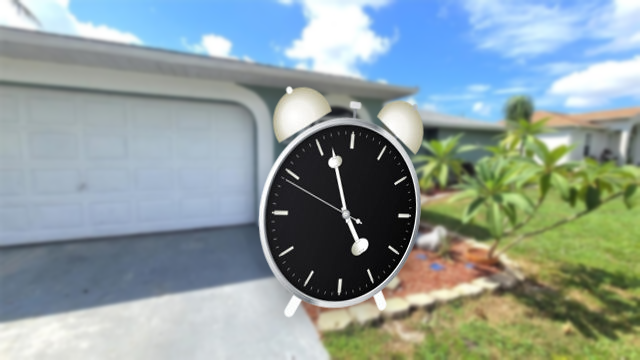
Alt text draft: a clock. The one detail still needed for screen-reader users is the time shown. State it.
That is 4:56:49
